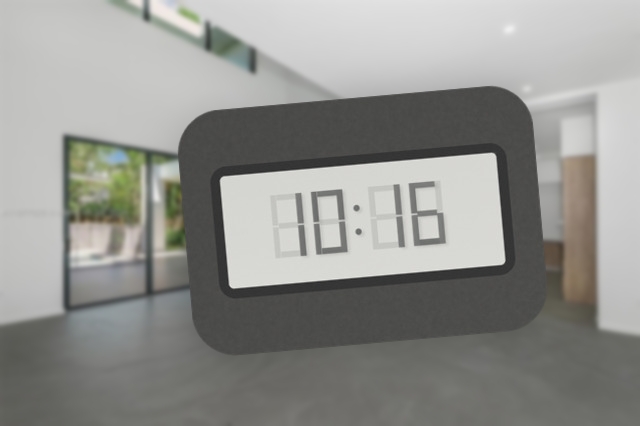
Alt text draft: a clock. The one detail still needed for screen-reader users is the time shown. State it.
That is 10:16
